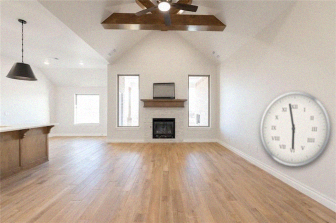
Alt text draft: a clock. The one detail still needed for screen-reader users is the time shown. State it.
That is 5:58
